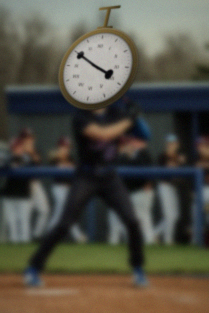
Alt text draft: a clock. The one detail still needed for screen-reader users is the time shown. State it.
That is 3:50
